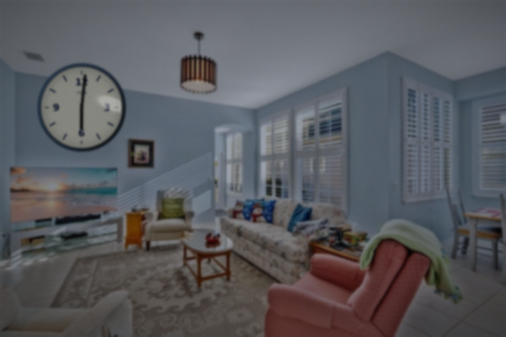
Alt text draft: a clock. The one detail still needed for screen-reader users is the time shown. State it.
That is 6:01
